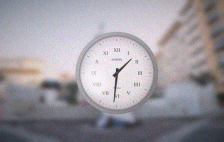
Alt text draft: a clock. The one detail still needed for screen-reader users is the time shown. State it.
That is 1:31
